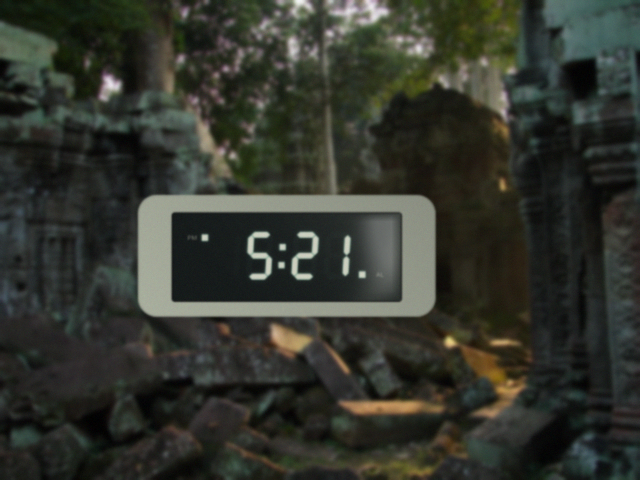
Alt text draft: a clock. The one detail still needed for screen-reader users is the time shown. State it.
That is 5:21
